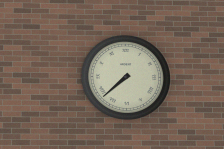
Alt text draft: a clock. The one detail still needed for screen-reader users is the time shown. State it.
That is 7:38
